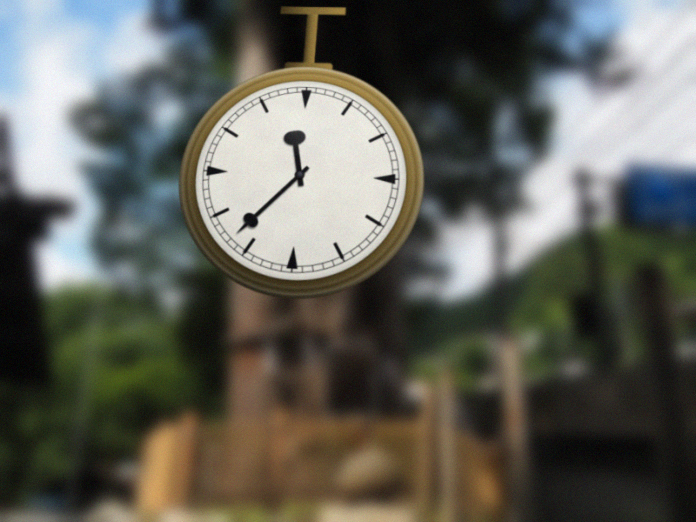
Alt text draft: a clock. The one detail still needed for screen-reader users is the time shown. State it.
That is 11:37
